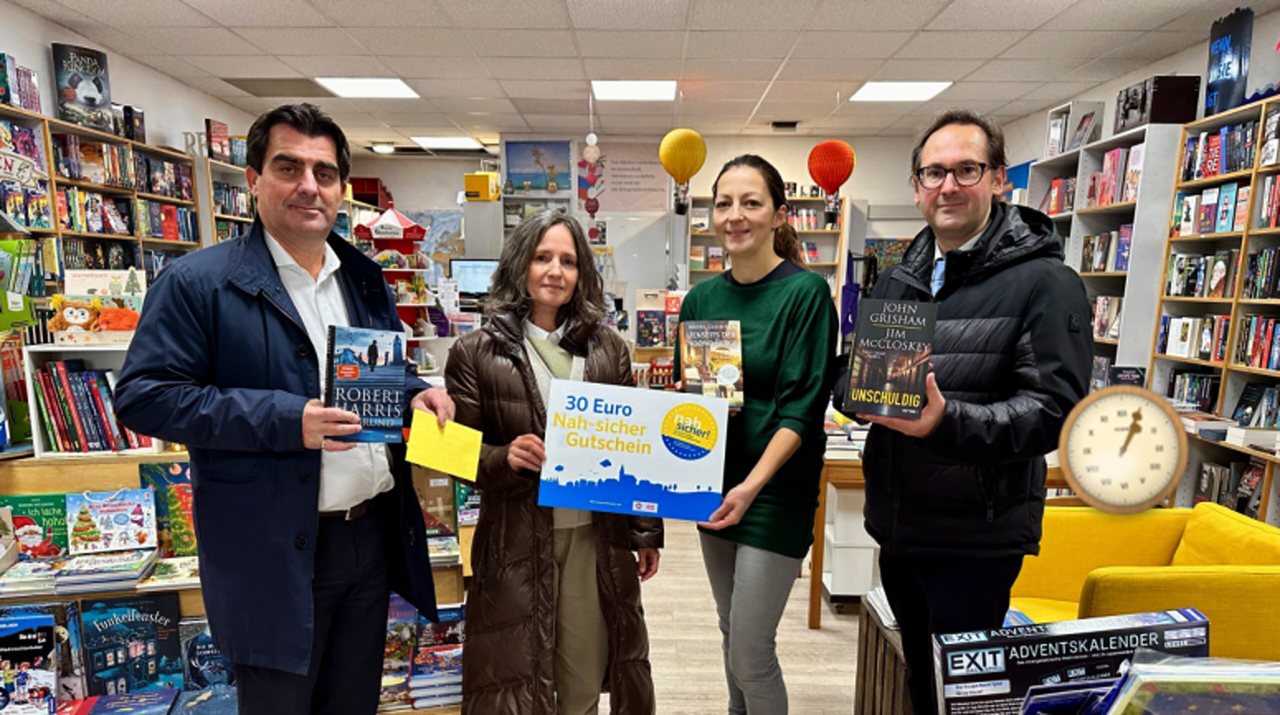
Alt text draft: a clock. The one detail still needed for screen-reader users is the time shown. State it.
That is 1:04
